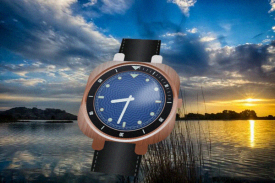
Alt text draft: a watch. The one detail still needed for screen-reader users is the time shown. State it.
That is 8:32
